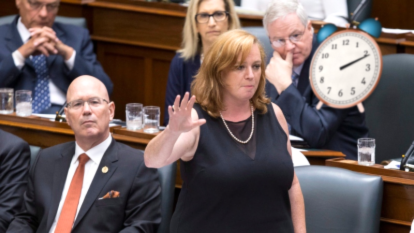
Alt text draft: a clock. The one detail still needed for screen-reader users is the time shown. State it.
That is 2:11
